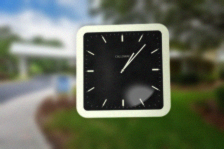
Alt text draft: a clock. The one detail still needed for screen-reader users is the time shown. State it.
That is 1:07
